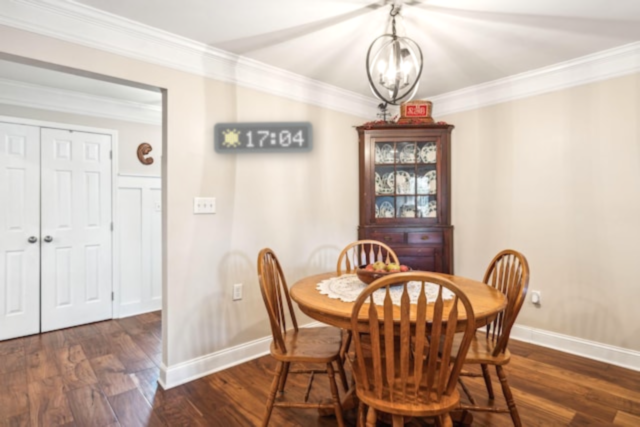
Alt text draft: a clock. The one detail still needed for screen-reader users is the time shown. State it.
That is 17:04
